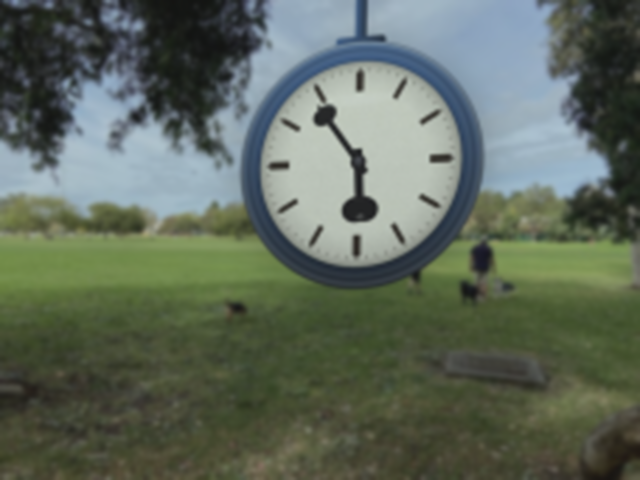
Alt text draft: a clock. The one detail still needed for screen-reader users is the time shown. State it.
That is 5:54
